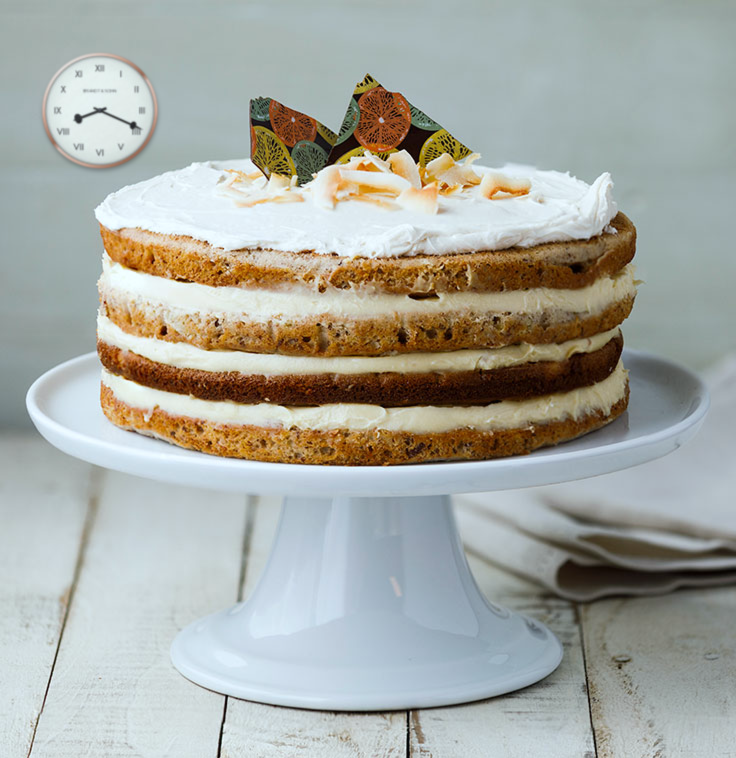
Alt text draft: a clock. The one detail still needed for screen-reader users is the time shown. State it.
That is 8:19
